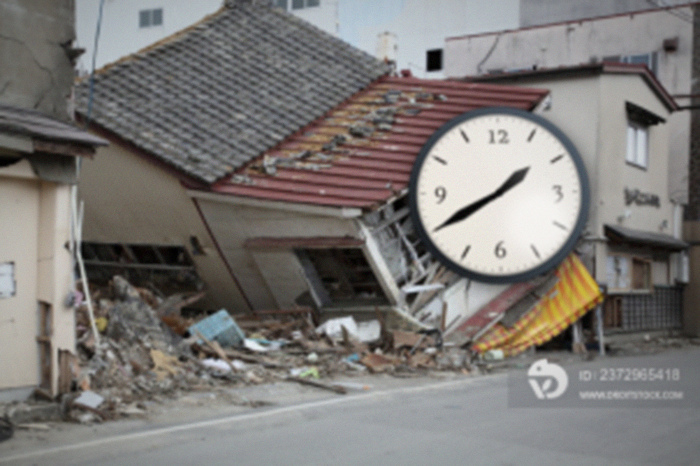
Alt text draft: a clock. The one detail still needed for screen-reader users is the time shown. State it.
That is 1:40
